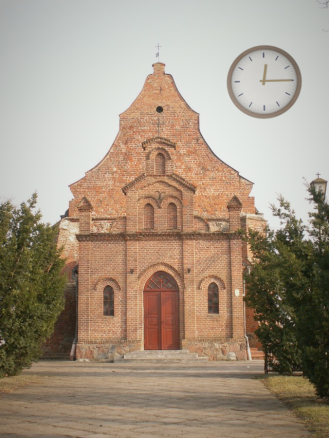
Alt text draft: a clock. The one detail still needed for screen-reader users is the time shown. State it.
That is 12:15
